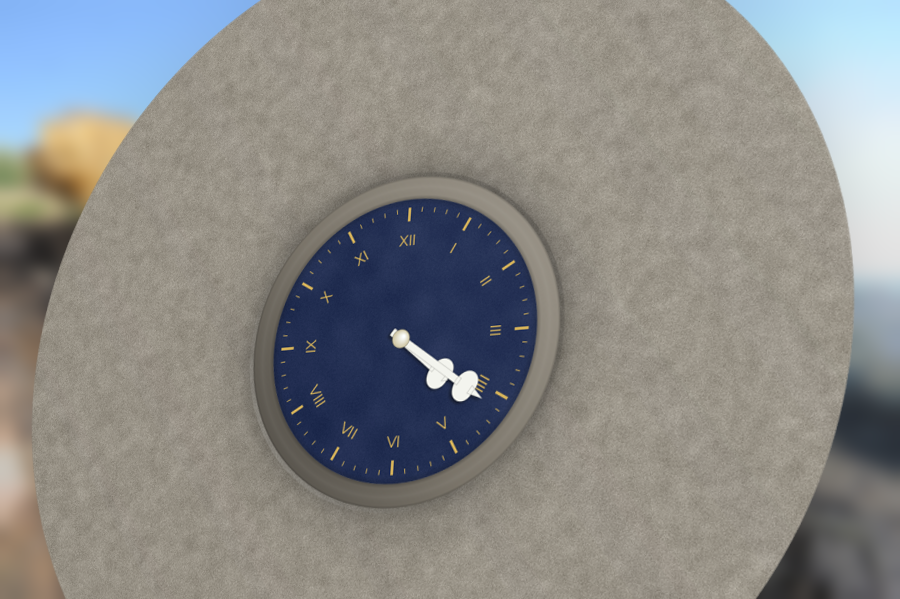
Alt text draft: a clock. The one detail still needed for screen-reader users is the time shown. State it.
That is 4:21
